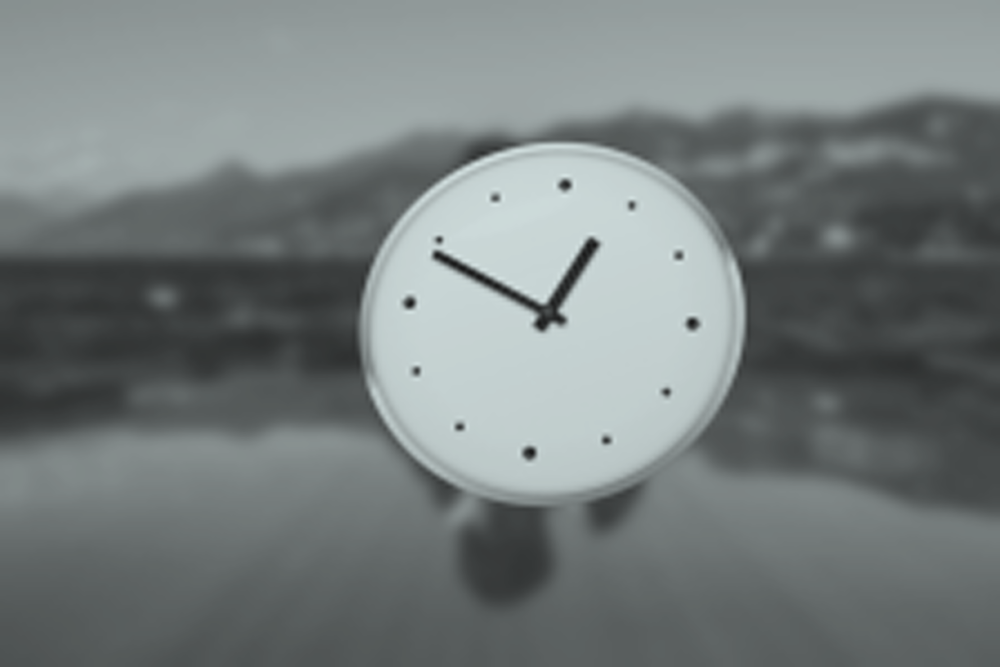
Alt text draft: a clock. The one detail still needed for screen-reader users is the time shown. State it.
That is 12:49
